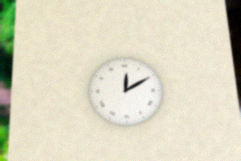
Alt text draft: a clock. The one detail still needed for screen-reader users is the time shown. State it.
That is 12:10
